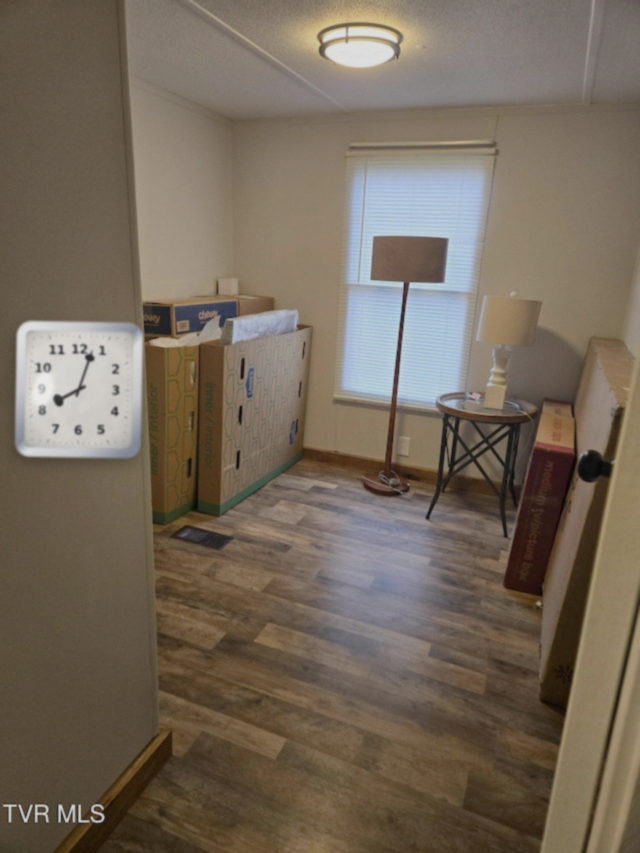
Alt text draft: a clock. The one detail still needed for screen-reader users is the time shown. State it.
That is 8:03
